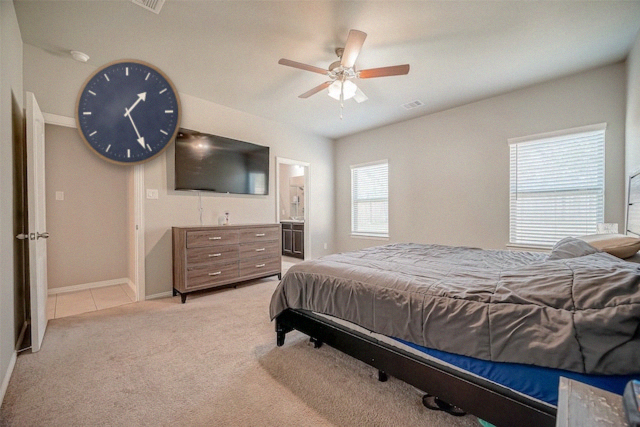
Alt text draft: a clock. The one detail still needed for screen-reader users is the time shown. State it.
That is 1:26
